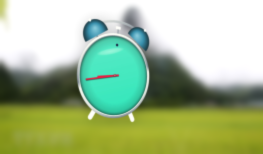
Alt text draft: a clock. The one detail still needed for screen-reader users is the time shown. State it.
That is 8:43
